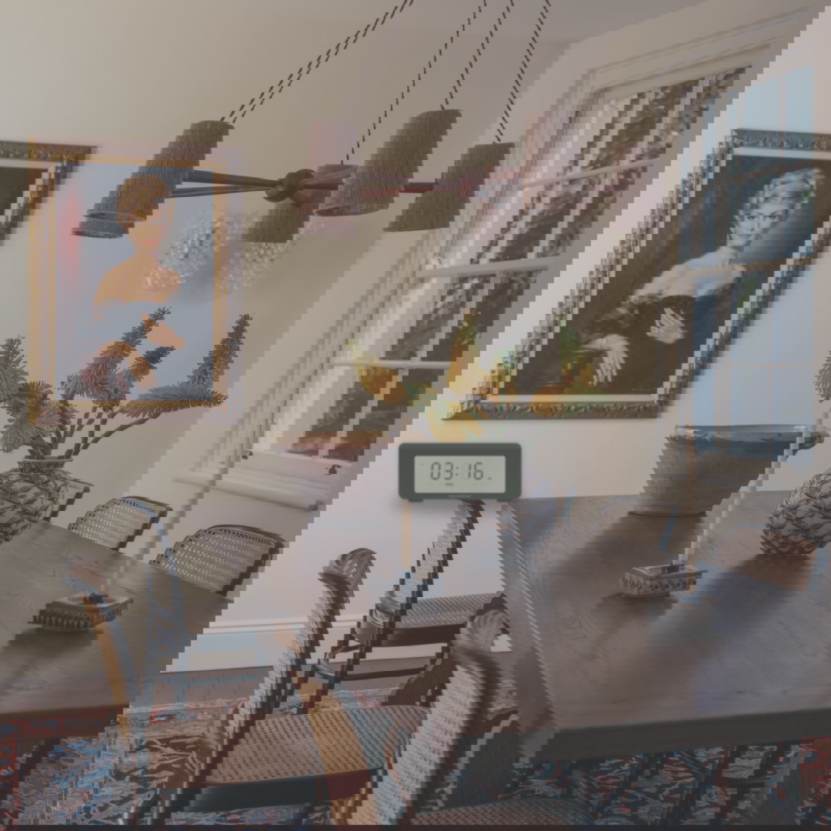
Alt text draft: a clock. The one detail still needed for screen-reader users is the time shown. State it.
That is 3:16
